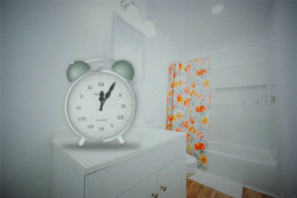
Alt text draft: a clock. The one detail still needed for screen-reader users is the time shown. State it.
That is 12:05
